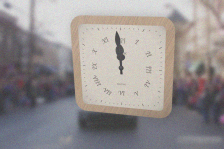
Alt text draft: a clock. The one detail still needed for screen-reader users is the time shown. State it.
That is 11:59
